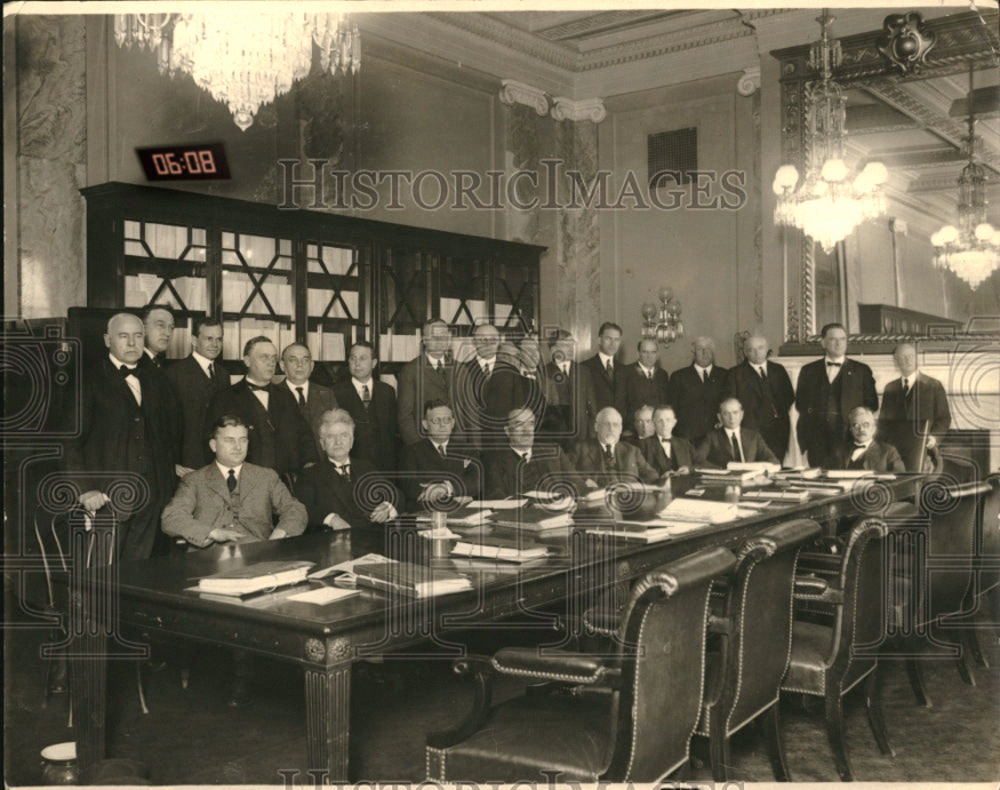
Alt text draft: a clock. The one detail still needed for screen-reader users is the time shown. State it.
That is 6:08
